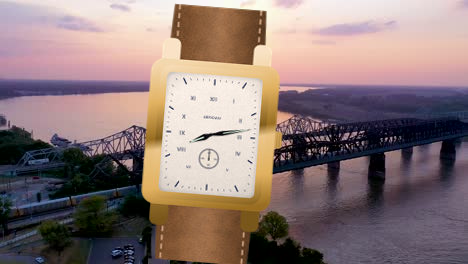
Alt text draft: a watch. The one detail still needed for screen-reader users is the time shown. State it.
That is 8:13
